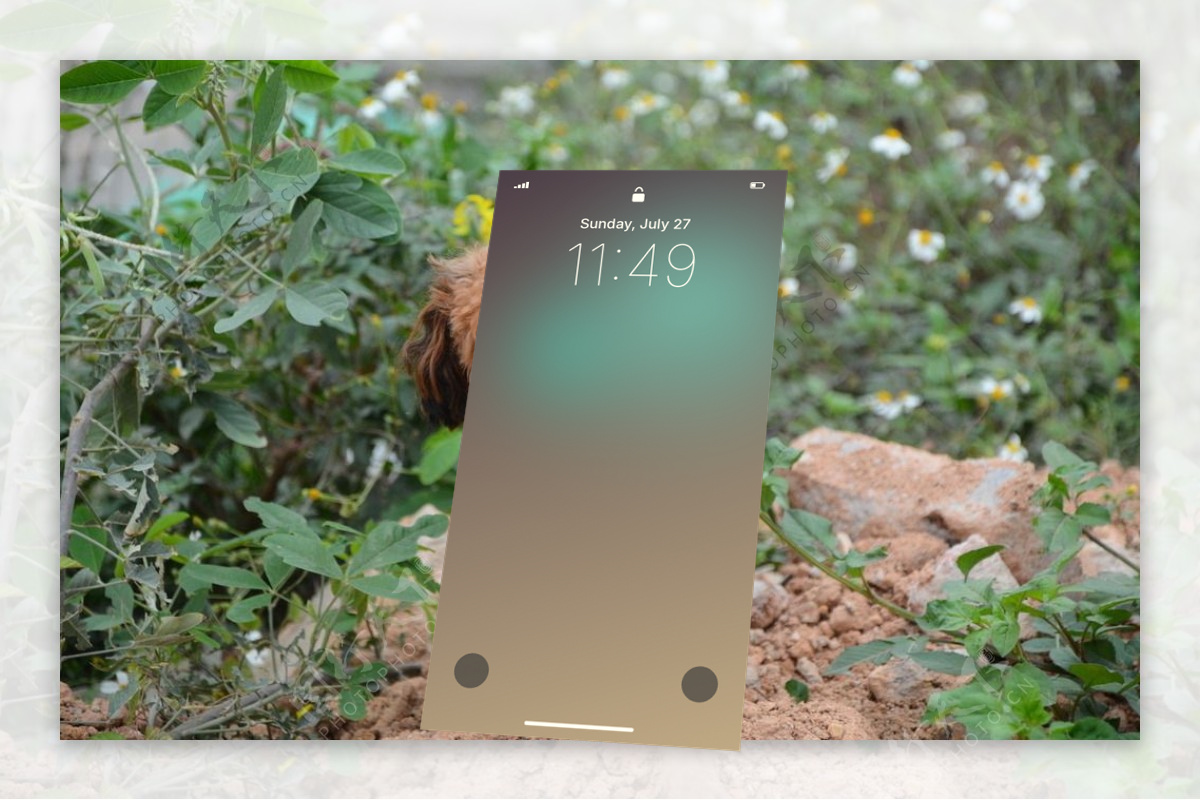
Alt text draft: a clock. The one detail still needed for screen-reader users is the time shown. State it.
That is 11:49
